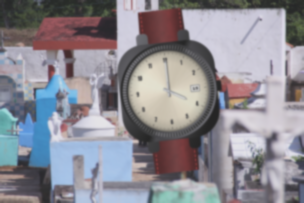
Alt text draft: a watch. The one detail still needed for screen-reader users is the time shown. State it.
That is 4:00
